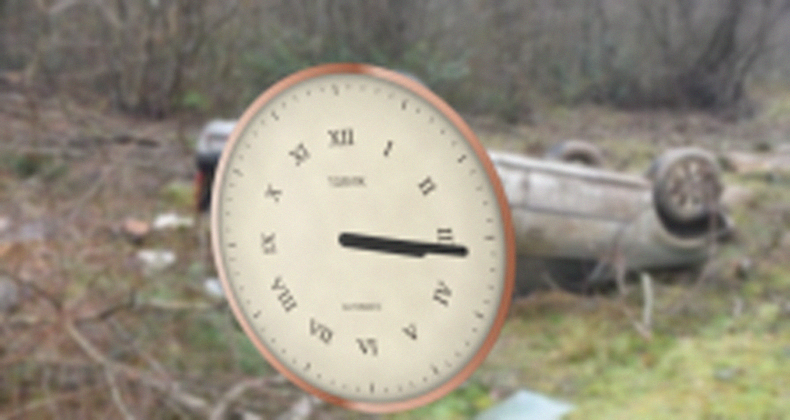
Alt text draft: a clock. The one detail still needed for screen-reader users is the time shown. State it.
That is 3:16
